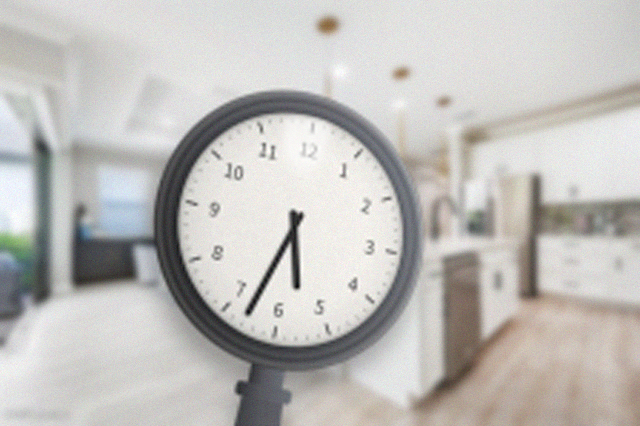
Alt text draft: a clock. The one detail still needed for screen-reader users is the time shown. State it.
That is 5:33
